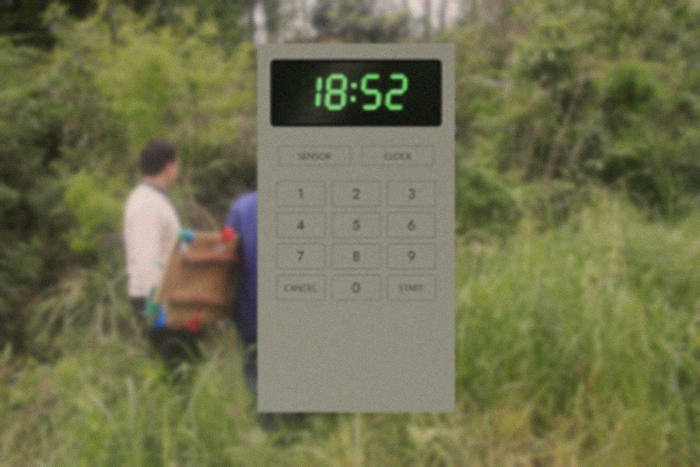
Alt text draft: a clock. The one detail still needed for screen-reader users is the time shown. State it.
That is 18:52
